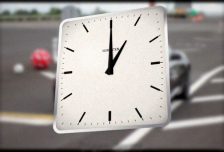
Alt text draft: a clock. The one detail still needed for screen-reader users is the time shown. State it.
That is 1:00
